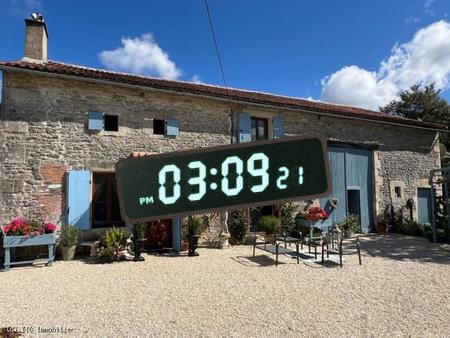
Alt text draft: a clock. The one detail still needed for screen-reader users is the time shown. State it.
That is 3:09:21
